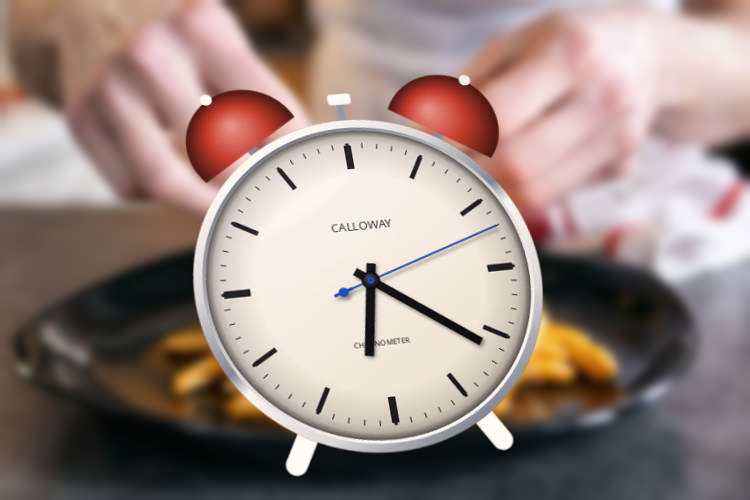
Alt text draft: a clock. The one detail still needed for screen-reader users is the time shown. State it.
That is 6:21:12
